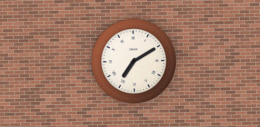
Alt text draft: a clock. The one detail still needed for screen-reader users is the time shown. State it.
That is 7:10
